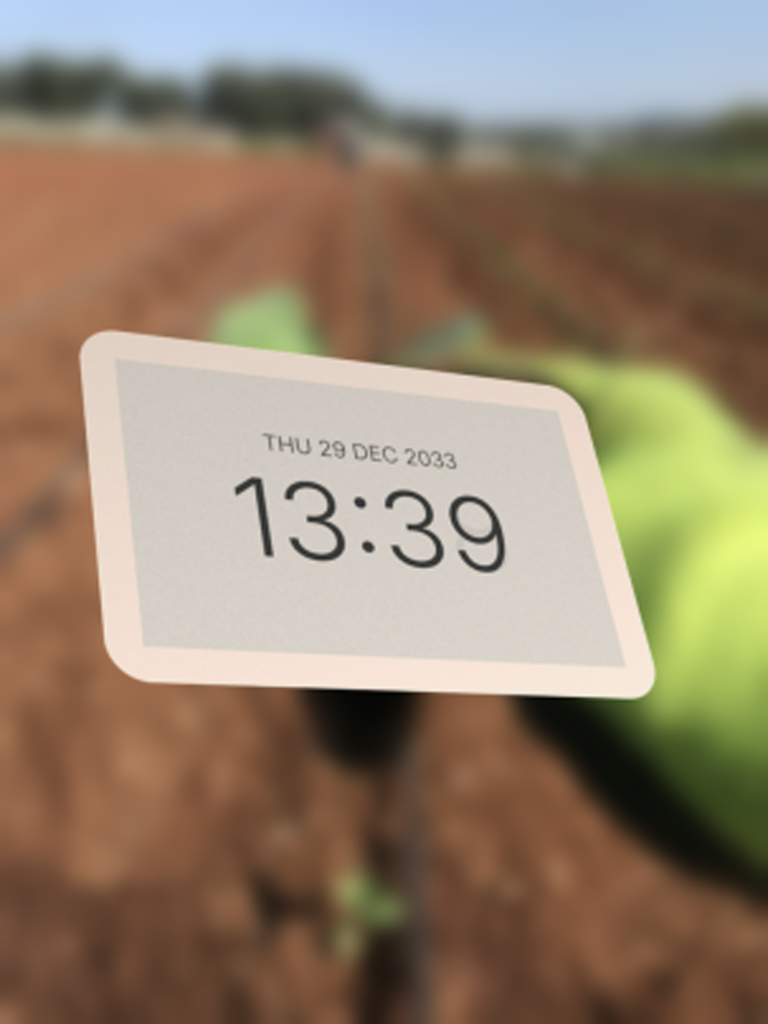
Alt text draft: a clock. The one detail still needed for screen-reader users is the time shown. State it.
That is 13:39
